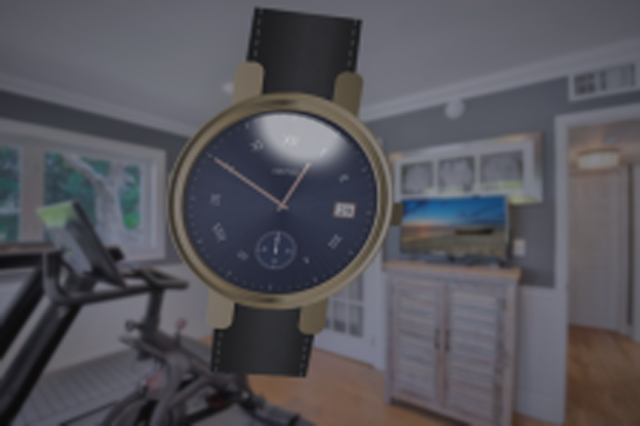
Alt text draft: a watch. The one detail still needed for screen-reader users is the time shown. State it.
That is 12:50
